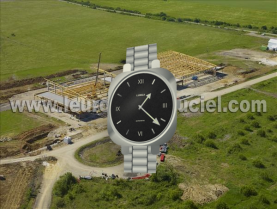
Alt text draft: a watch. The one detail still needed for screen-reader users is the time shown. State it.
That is 1:22
